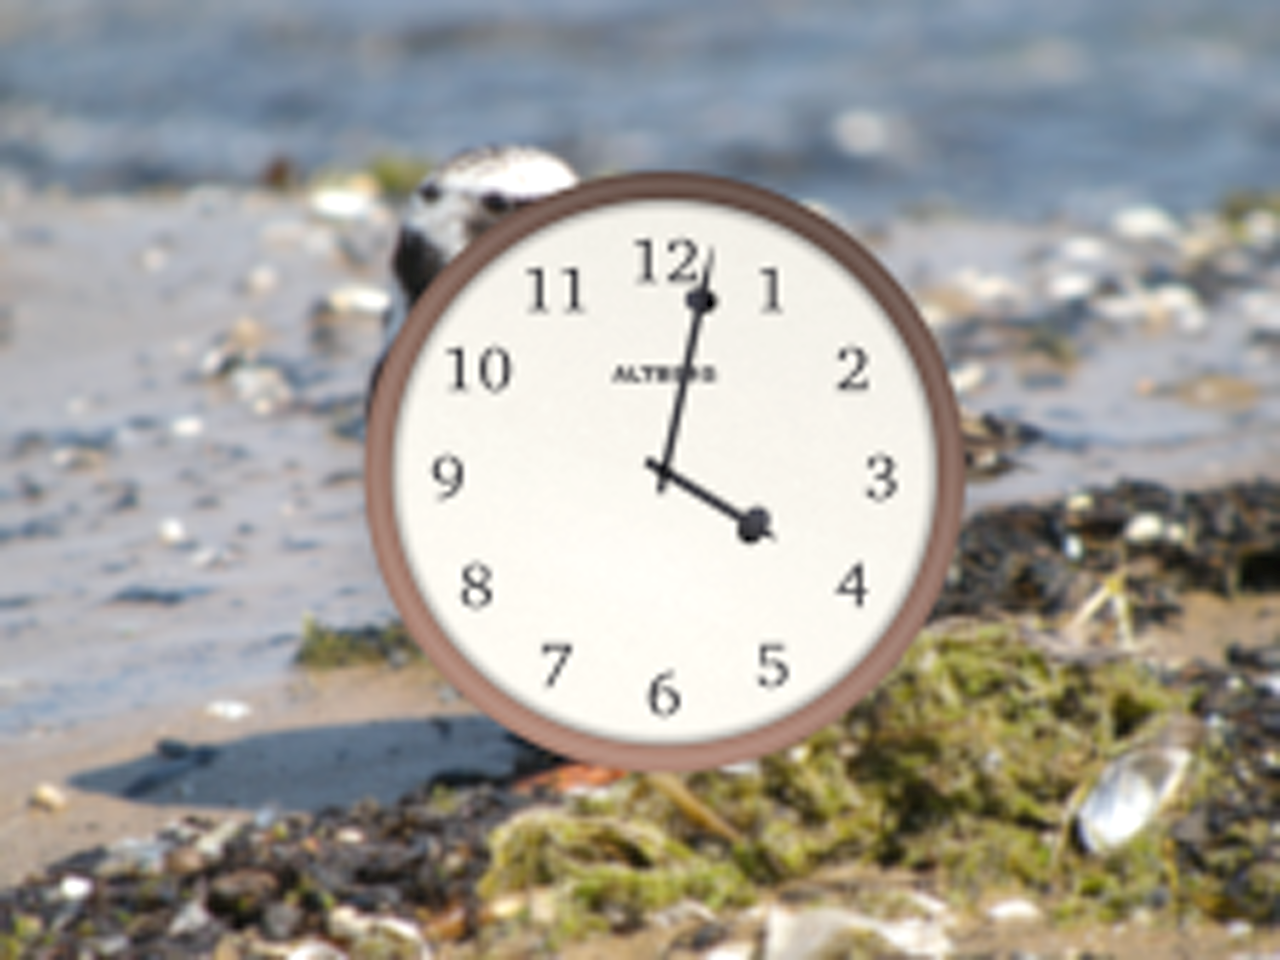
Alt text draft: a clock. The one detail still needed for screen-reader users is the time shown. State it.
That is 4:02
